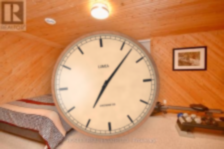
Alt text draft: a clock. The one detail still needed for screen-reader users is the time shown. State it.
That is 7:07
